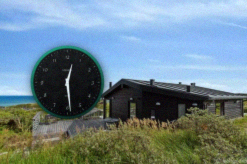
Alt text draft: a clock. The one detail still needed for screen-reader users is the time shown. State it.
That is 12:29
